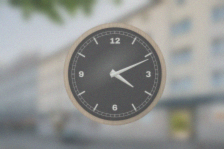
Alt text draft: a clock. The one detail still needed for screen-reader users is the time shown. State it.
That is 4:11
